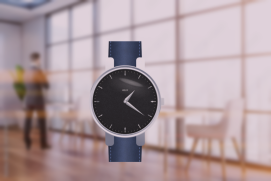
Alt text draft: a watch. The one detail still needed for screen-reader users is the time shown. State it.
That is 1:21
